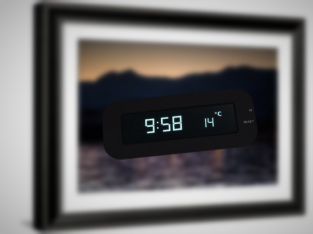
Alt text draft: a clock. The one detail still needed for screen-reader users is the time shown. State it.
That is 9:58
